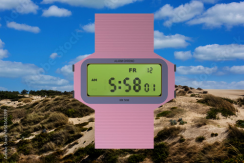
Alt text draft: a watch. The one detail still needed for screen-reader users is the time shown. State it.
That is 5:58:01
